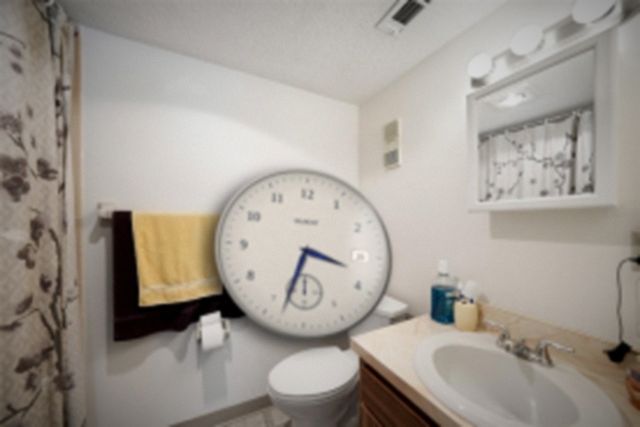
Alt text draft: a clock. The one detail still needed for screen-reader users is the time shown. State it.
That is 3:33
